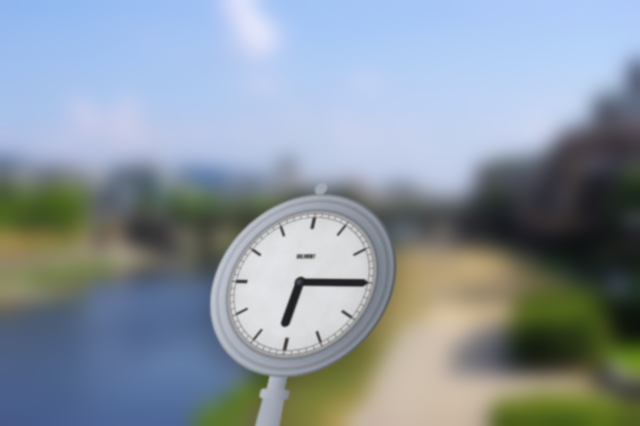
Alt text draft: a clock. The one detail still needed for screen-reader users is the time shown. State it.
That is 6:15
